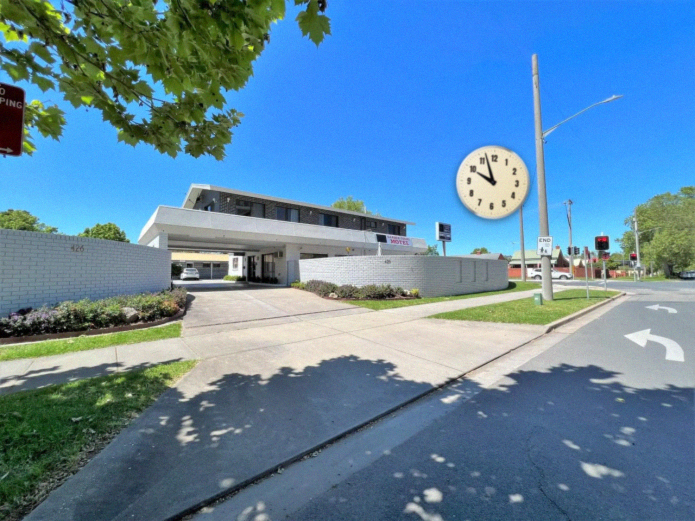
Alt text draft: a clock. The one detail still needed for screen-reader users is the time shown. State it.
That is 9:57
